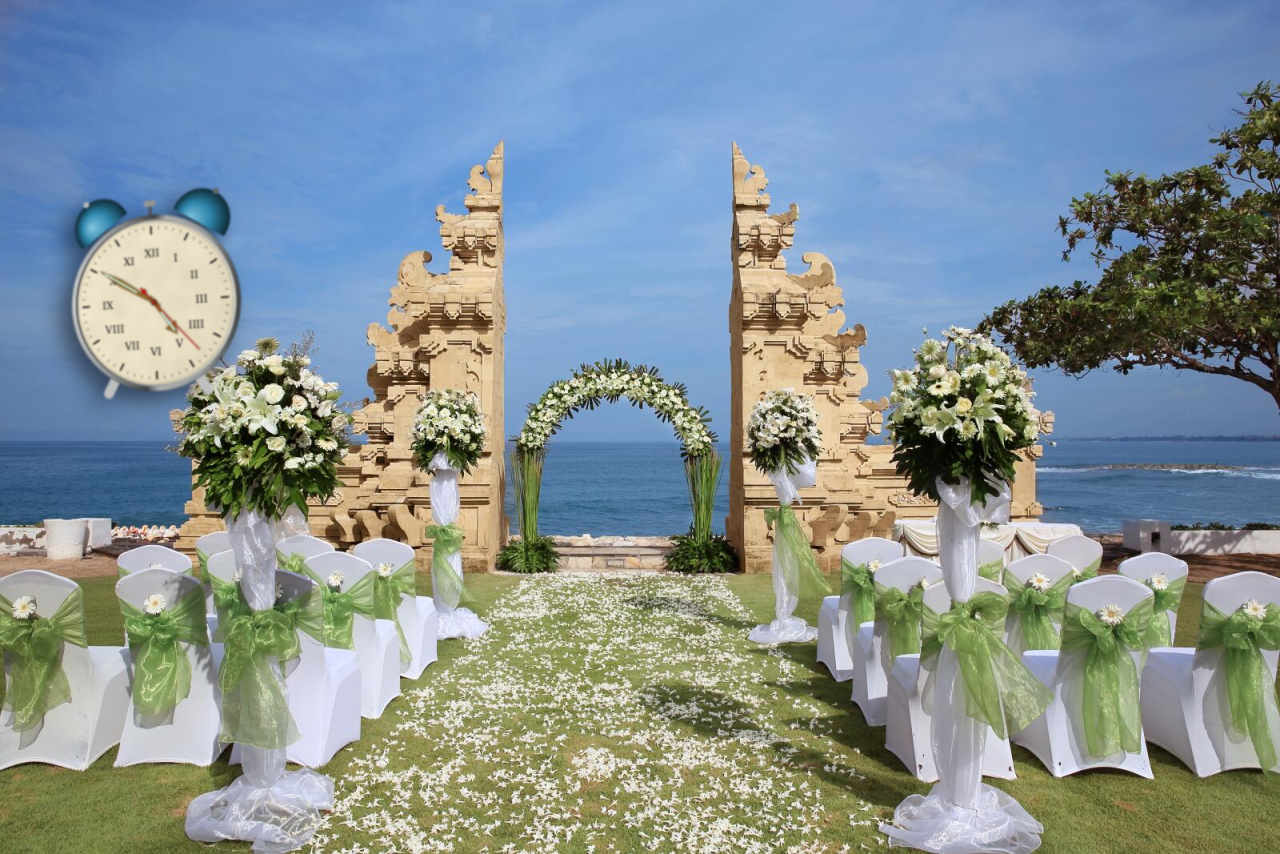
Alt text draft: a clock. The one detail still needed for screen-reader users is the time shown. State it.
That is 4:50:23
